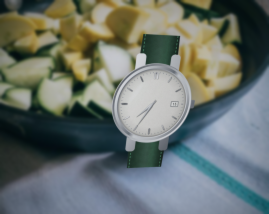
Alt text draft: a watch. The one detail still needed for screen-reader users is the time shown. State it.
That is 7:35
